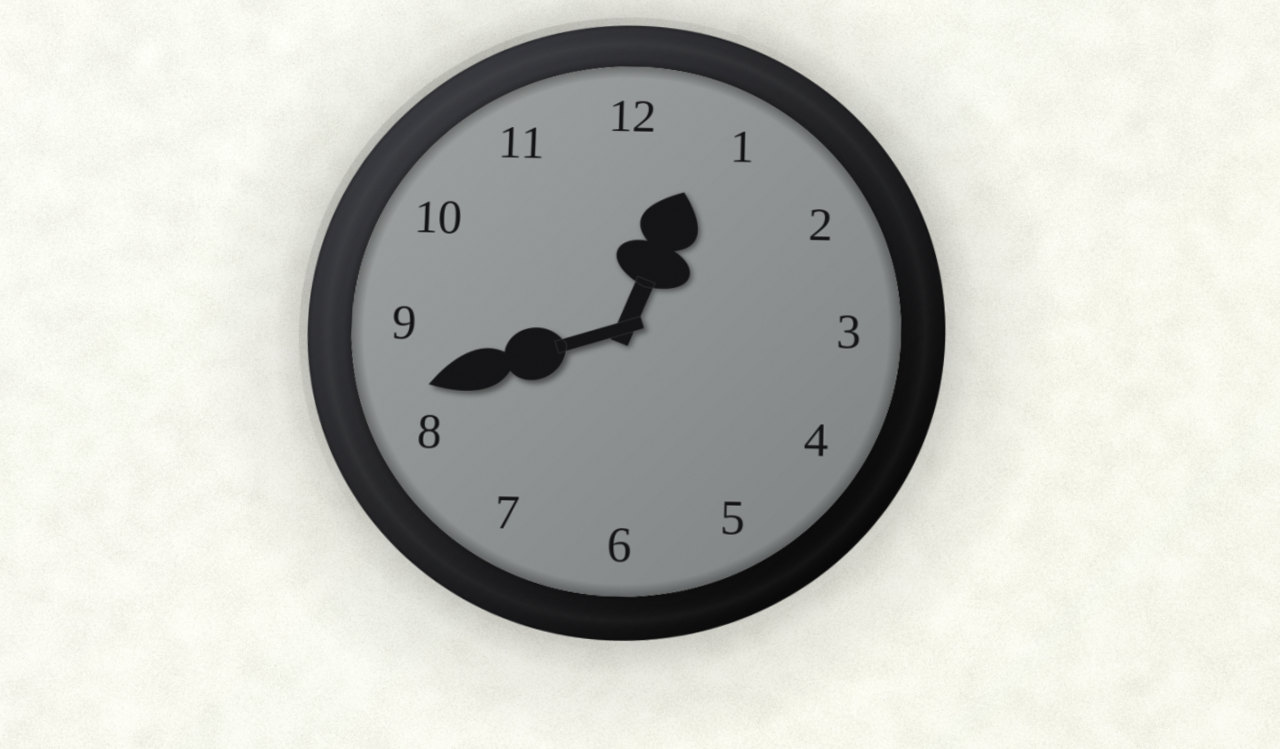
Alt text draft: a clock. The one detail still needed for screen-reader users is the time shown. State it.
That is 12:42
